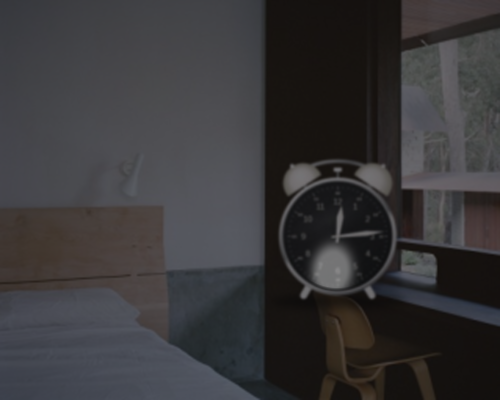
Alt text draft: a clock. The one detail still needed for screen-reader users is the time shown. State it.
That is 12:14
